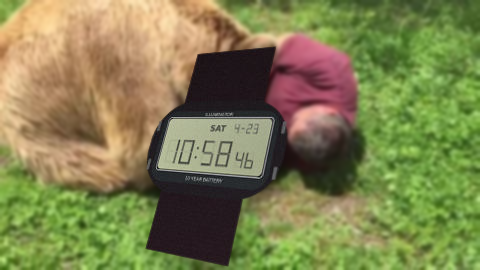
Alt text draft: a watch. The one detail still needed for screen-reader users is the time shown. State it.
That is 10:58:46
